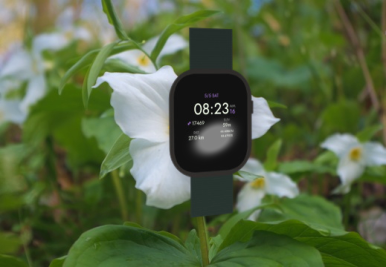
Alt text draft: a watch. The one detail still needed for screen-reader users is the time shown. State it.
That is 8:23
